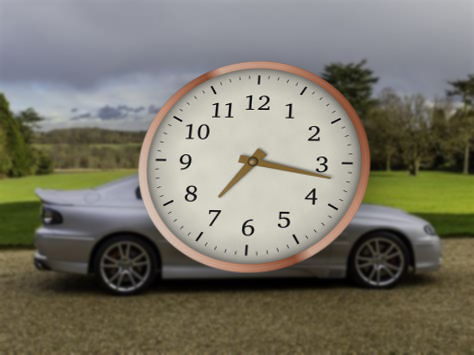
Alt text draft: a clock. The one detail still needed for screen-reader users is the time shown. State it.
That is 7:17
